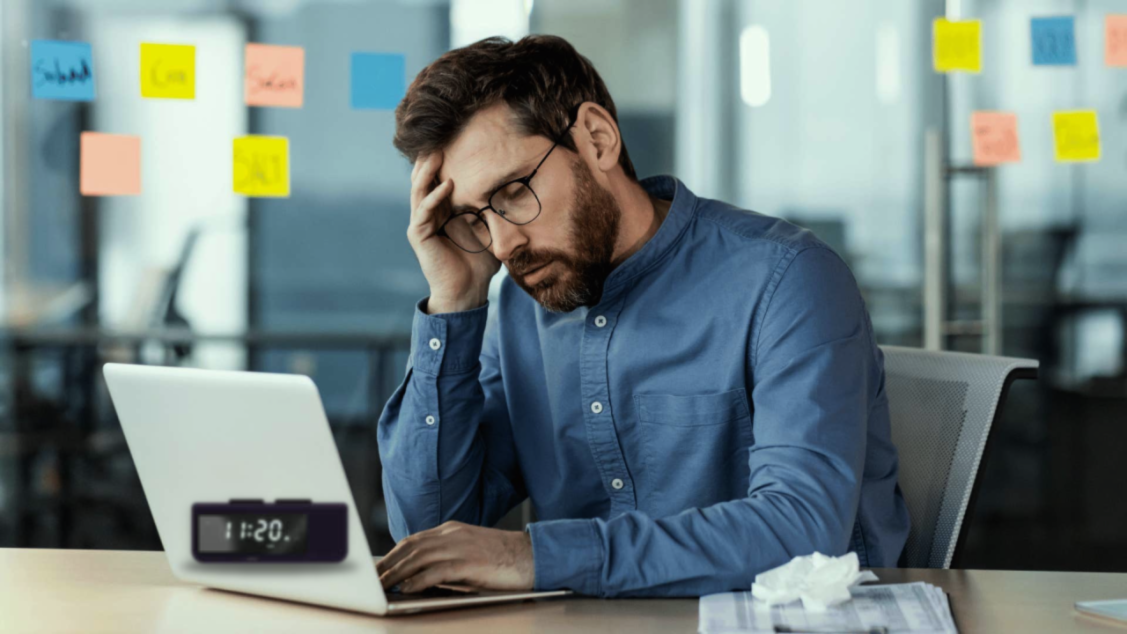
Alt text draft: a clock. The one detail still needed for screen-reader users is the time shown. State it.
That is 11:20
